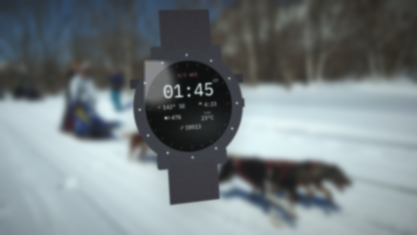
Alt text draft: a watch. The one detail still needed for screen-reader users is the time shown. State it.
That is 1:45
